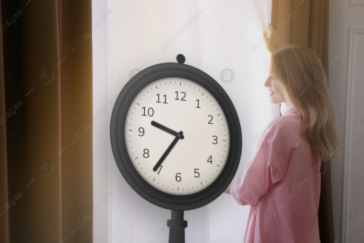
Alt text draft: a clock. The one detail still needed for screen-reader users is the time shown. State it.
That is 9:36
